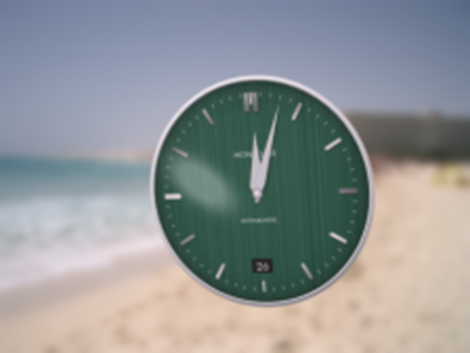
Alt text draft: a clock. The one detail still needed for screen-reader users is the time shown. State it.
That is 12:03
